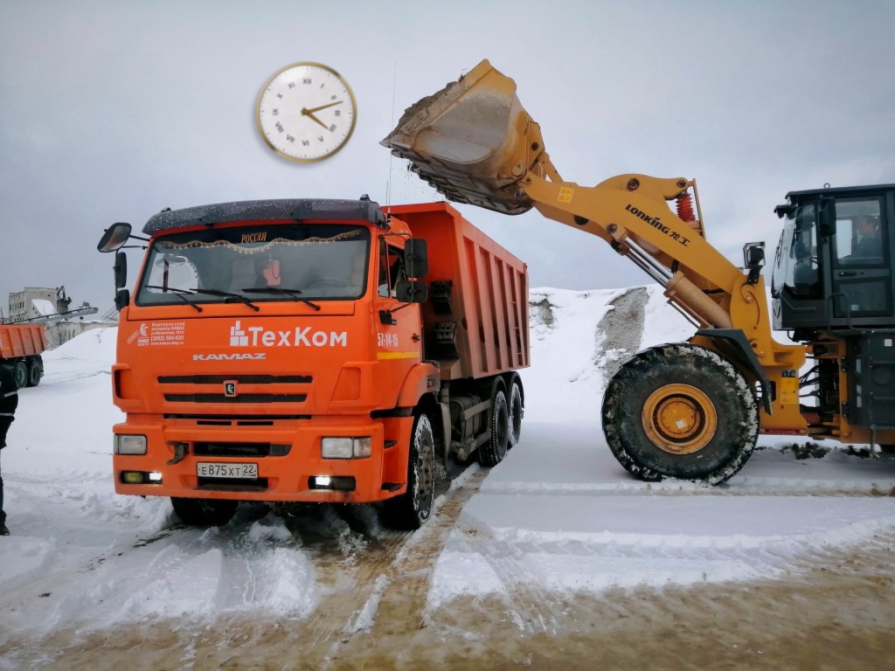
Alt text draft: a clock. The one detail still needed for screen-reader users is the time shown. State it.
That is 4:12
